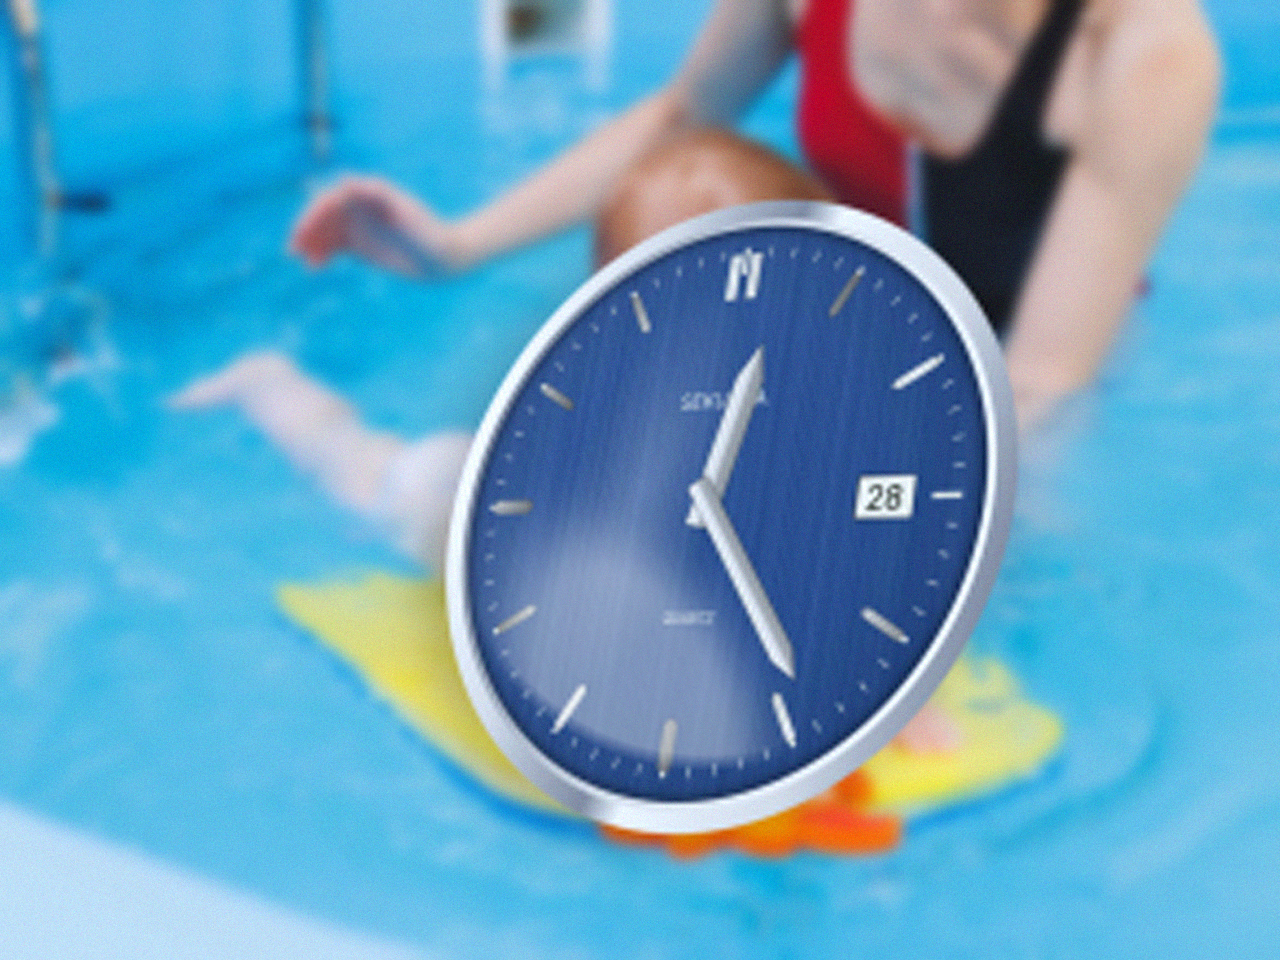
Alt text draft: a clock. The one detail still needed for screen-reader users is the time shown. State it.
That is 12:24
